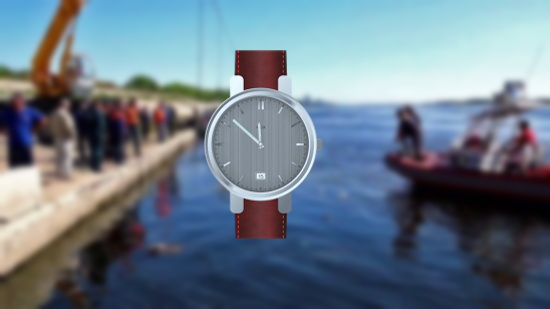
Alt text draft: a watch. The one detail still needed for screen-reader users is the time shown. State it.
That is 11:52
